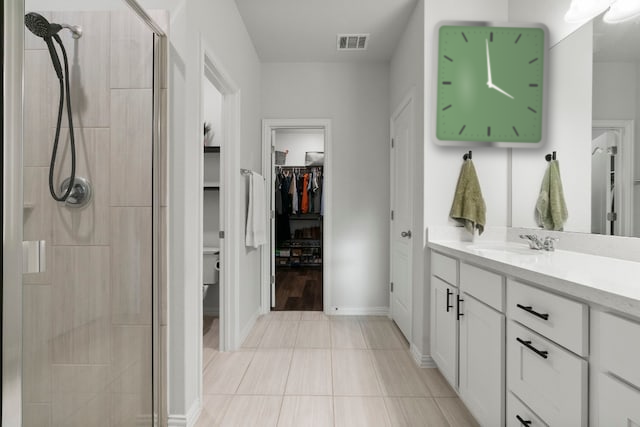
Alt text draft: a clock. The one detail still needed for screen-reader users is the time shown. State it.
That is 3:59
